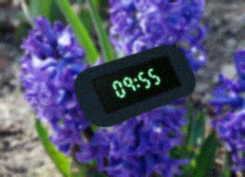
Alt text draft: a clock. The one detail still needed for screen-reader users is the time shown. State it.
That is 9:55
